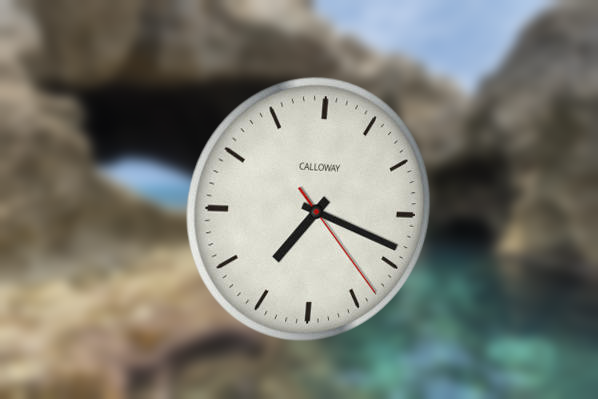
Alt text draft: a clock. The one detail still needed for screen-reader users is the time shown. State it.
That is 7:18:23
